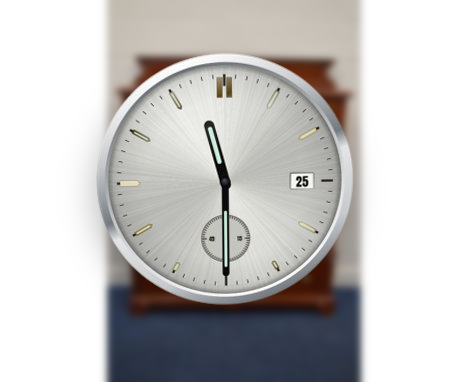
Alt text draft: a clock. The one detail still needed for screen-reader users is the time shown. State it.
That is 11:30
